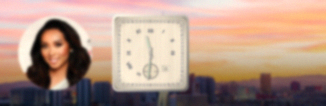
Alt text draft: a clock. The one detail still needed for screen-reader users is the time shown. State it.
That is 11:31
